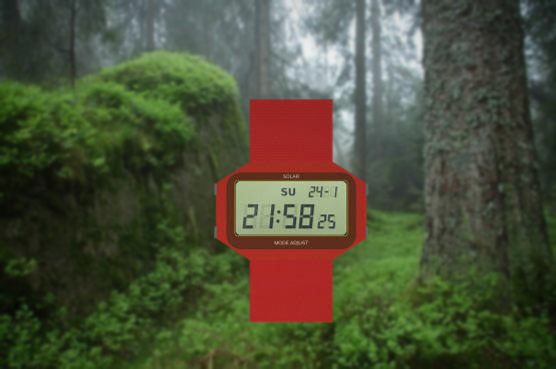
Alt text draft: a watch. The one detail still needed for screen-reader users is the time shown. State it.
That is 21:58:25
